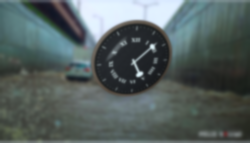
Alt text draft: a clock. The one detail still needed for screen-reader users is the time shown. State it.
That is 5:08
